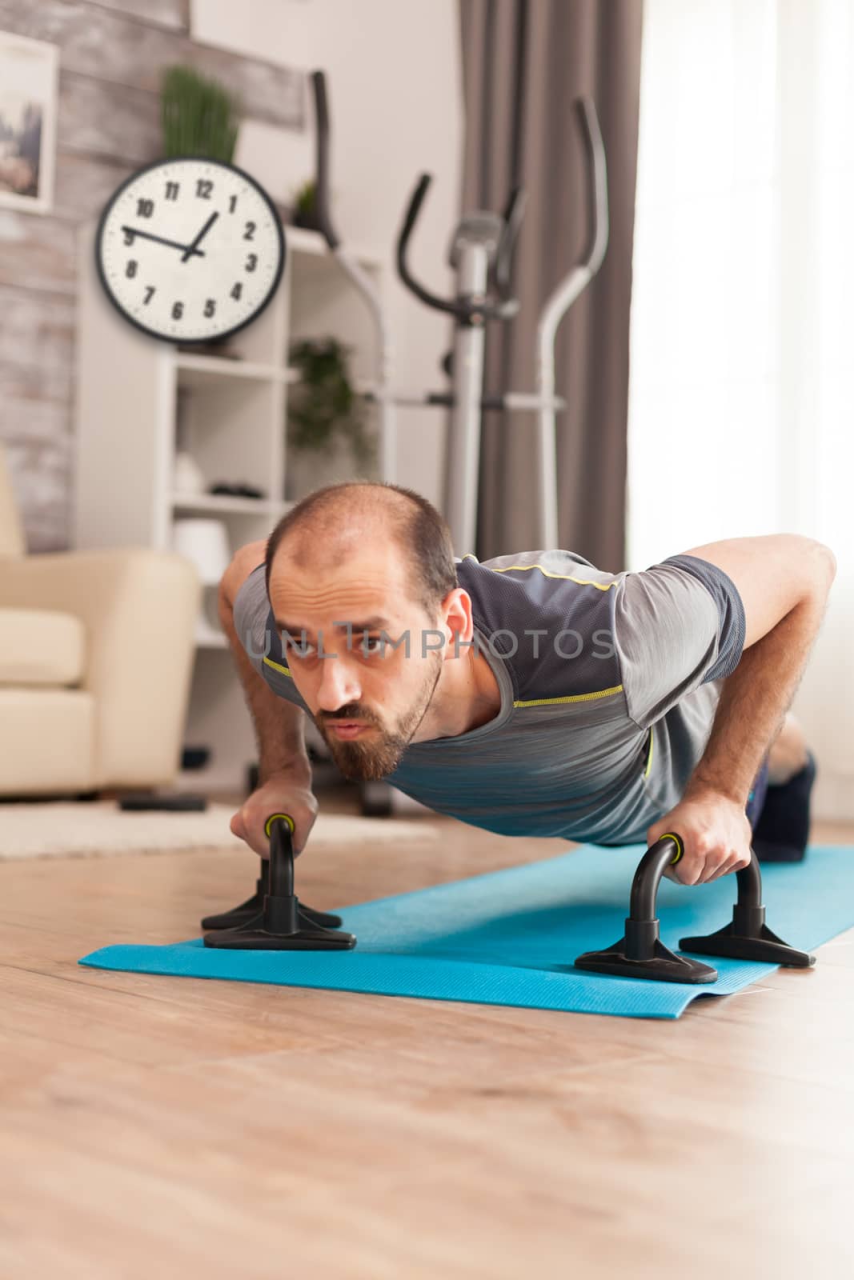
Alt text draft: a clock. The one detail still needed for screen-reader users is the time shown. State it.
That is 12:46
